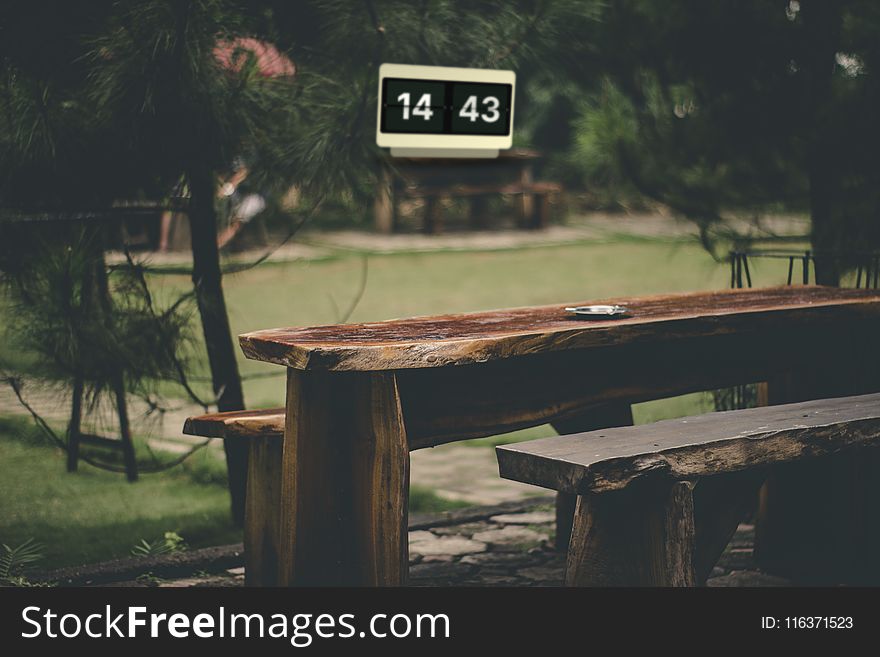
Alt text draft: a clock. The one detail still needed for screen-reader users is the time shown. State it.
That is 14:43
